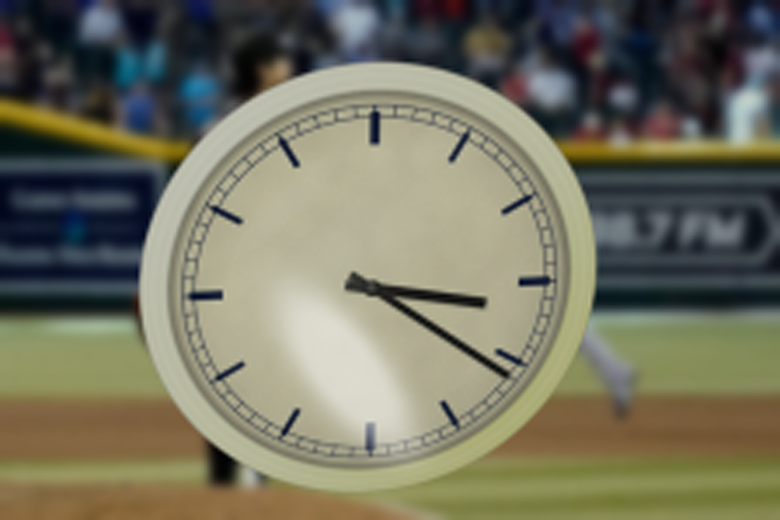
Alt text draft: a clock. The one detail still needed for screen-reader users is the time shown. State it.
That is 3:21
